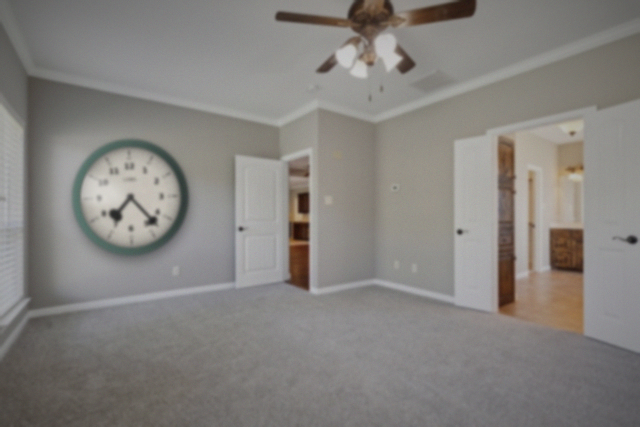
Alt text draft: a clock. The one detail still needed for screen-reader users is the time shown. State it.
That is 7:23
